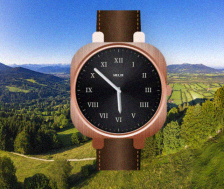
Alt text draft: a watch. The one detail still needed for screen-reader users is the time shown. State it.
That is 5:52
